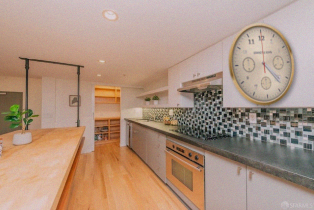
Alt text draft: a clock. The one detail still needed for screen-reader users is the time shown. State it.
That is 4:23
